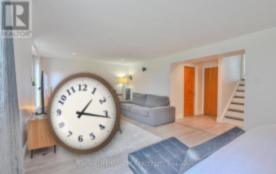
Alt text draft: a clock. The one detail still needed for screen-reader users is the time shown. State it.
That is 1:16
